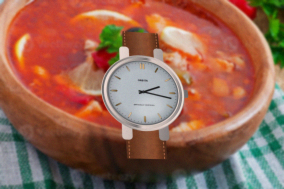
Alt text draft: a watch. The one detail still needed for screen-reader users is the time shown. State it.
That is 2:17
